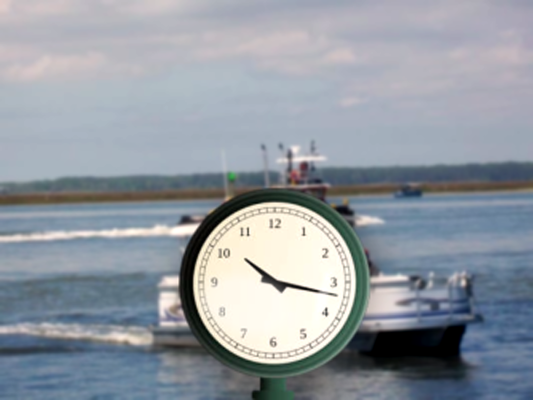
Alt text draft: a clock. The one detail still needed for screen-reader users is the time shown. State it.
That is 10:17
